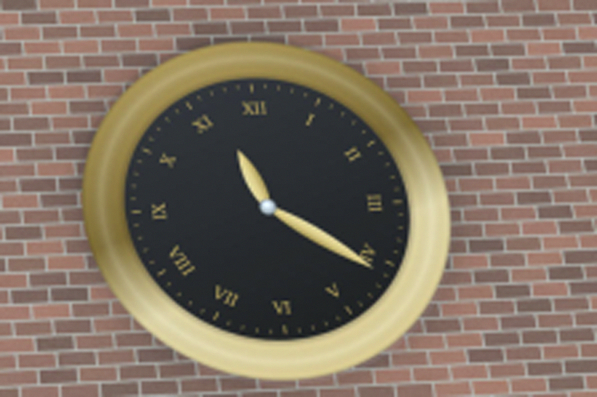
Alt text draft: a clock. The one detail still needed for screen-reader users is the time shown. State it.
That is 11:21
